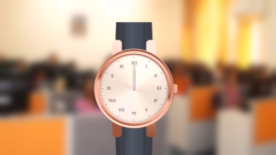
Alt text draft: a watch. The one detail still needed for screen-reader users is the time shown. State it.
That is 12:00
